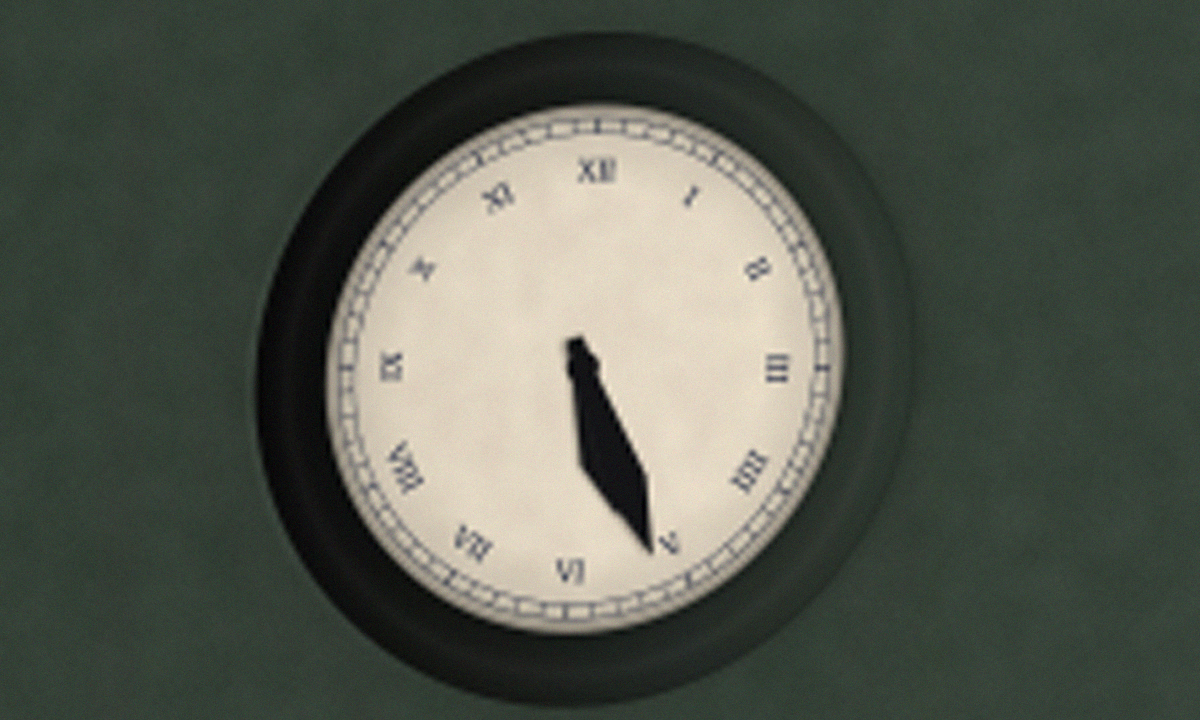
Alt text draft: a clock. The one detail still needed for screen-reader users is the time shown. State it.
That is 5:26
